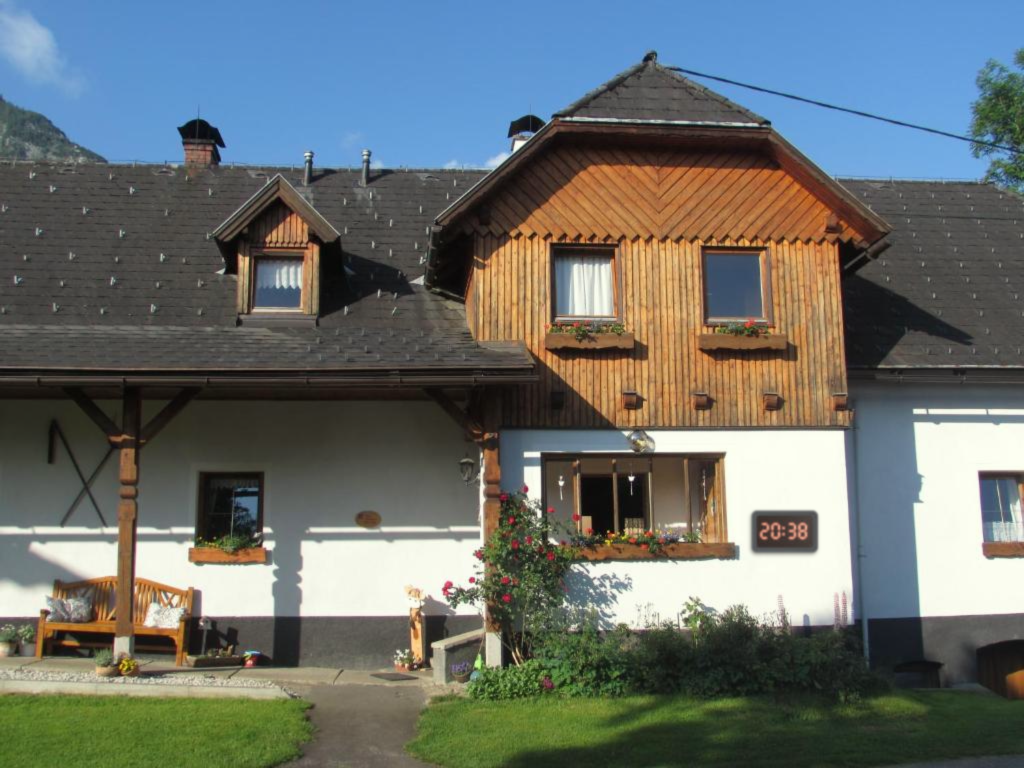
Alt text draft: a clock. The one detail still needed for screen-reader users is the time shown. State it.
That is 20:38
